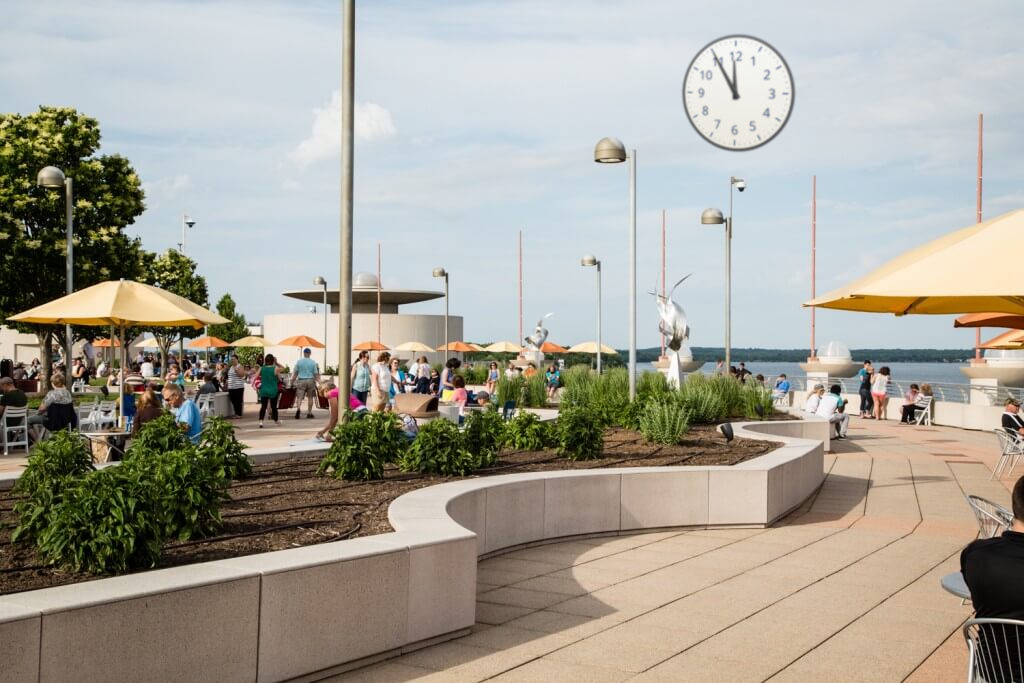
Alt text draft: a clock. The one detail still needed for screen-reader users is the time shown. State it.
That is 11:55
